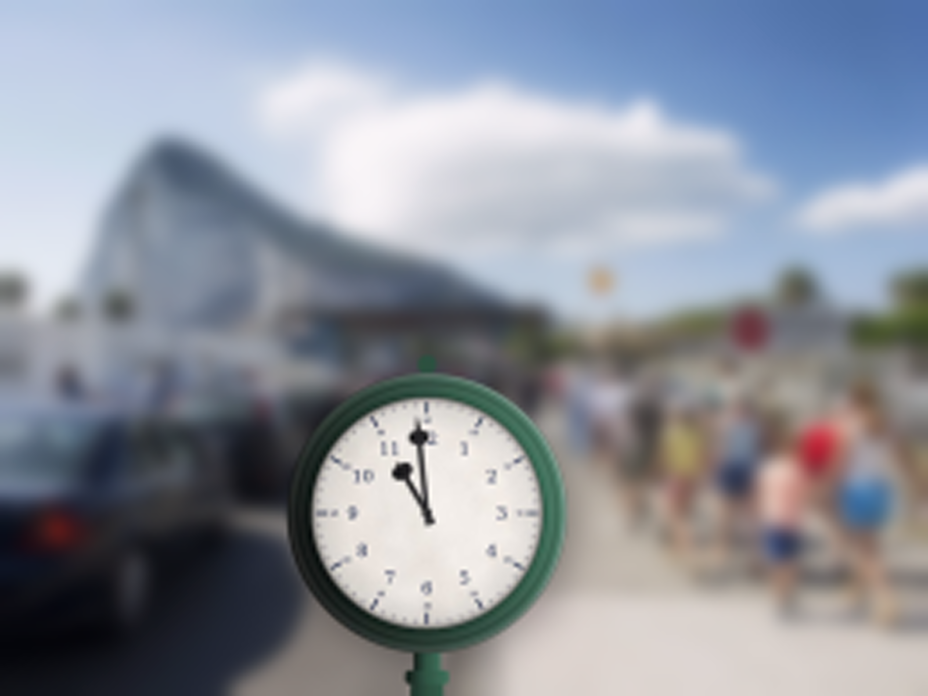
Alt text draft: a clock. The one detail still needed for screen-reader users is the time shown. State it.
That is 10:59
